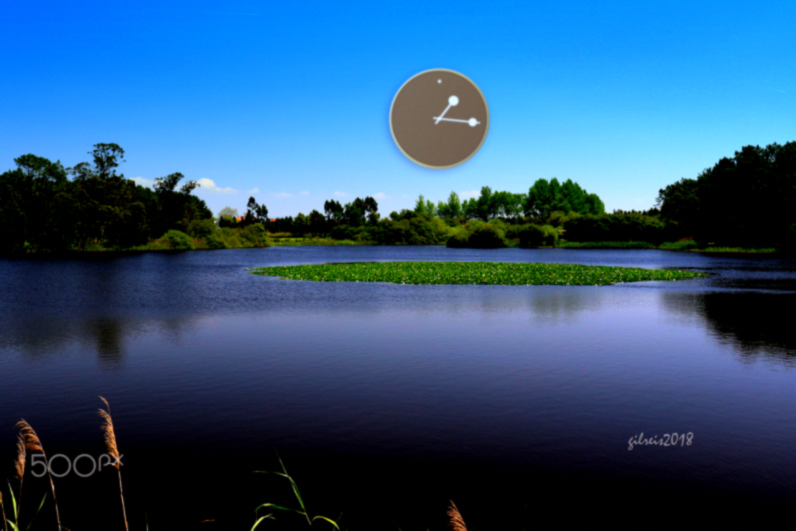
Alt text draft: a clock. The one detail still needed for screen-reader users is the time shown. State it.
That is 1:16
